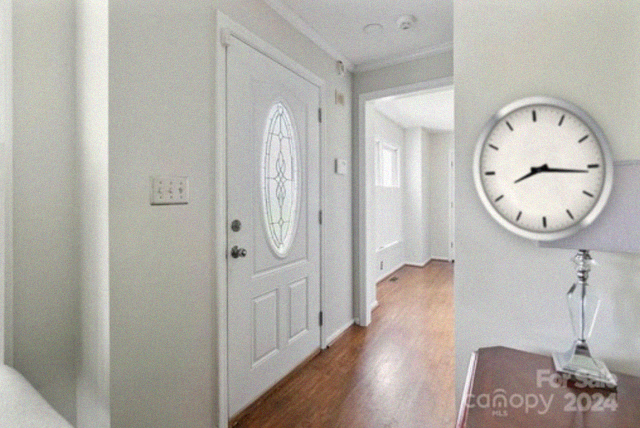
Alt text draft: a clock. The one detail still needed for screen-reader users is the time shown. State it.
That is 8:16
